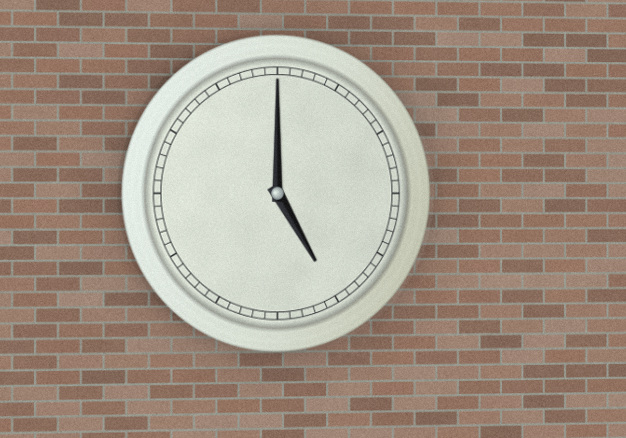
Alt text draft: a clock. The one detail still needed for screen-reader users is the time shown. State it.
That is 5:00
